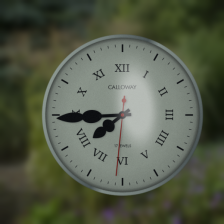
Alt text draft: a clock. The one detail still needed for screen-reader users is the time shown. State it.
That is 7:44:31
